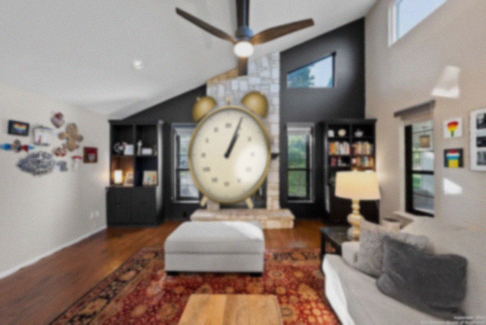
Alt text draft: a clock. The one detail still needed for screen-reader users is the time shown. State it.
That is 1:04
